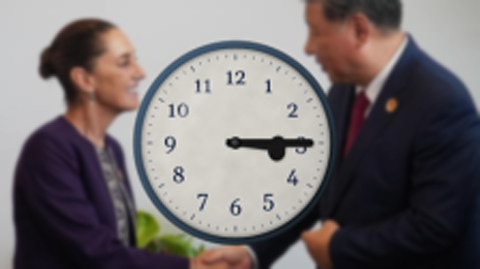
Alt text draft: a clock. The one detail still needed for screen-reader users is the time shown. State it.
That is 3:15
